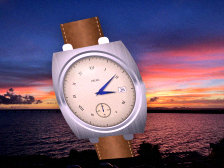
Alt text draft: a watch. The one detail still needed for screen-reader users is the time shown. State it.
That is 3:09
